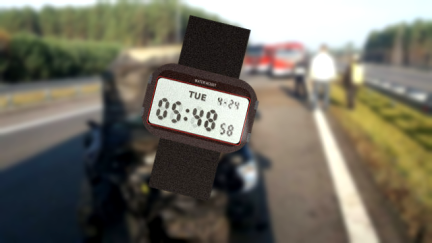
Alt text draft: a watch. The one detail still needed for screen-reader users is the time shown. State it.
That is 5:48:58
